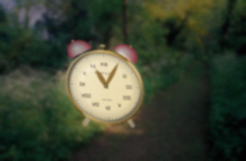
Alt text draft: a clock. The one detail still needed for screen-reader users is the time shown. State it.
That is 11:05
